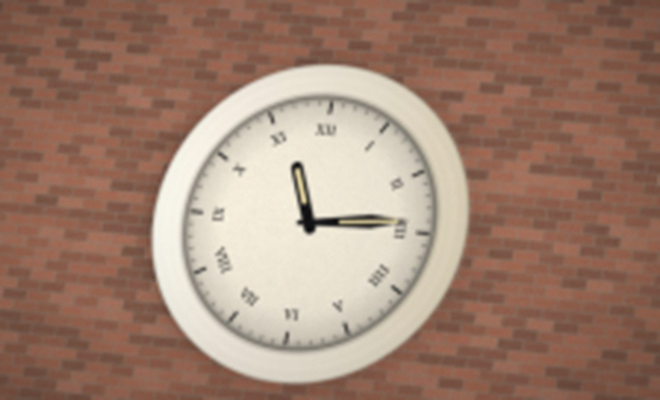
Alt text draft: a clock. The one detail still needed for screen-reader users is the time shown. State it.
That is 11:14
